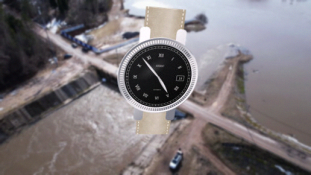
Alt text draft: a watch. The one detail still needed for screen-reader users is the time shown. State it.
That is 4:53
